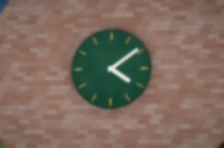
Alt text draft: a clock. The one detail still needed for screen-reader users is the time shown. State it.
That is 4:09
